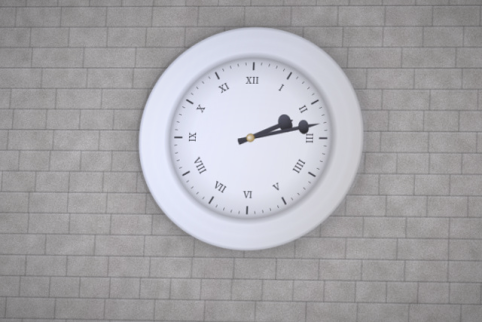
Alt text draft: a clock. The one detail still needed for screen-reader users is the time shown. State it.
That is 2:13
